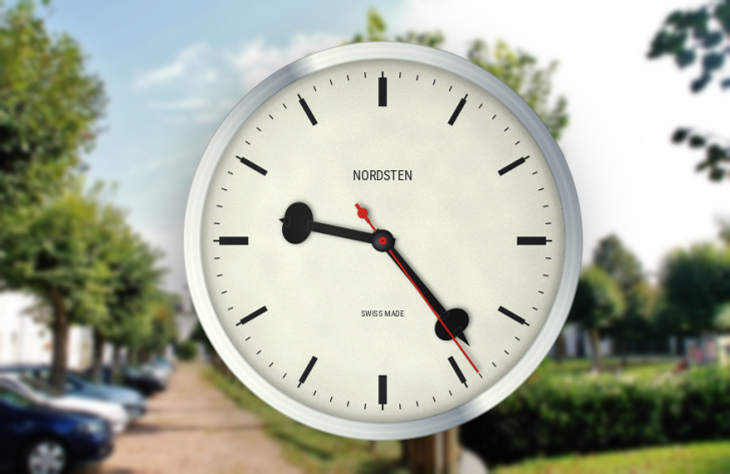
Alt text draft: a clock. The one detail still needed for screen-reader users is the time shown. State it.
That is 9:23:24
